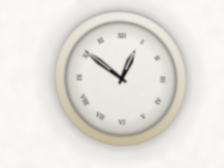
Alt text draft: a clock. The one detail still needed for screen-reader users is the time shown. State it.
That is 12:51
